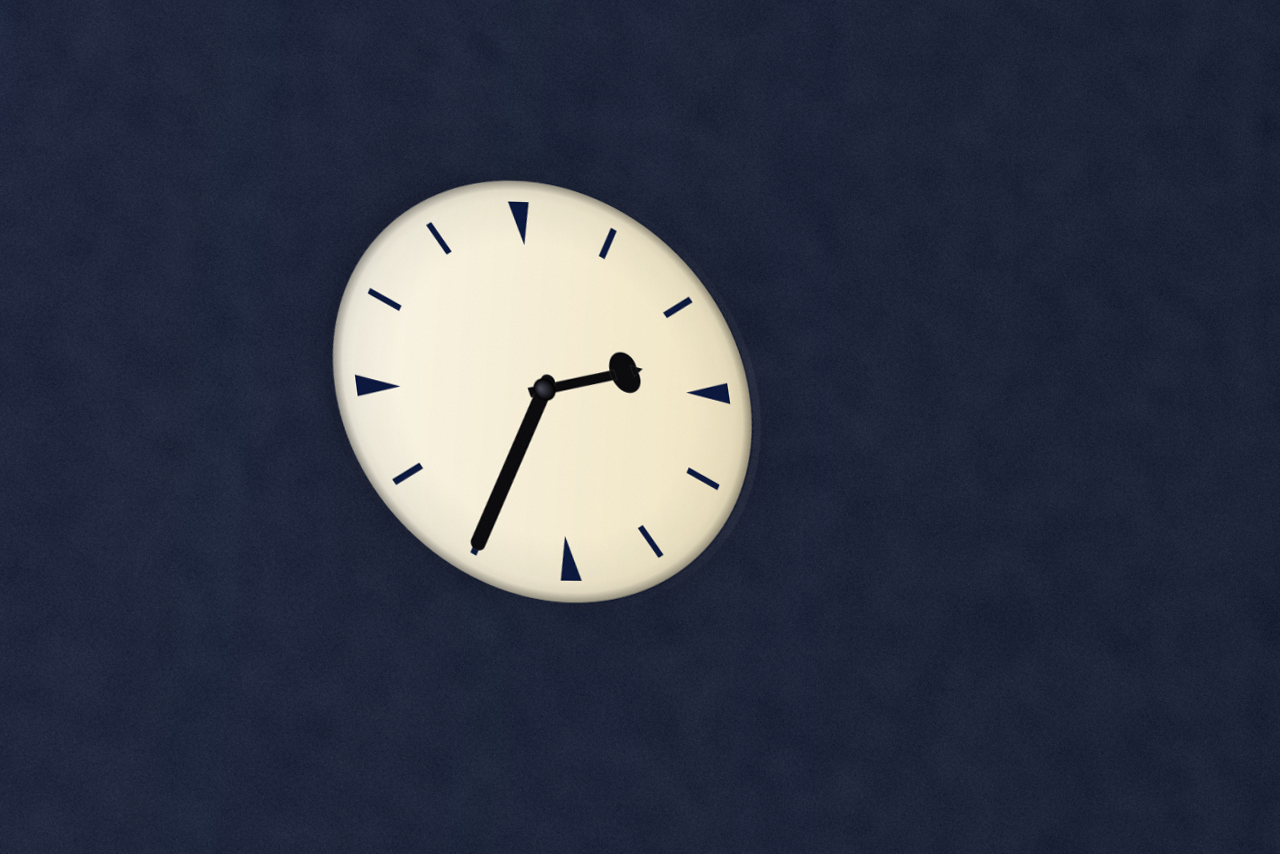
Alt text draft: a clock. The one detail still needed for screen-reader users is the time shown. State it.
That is 2:35
